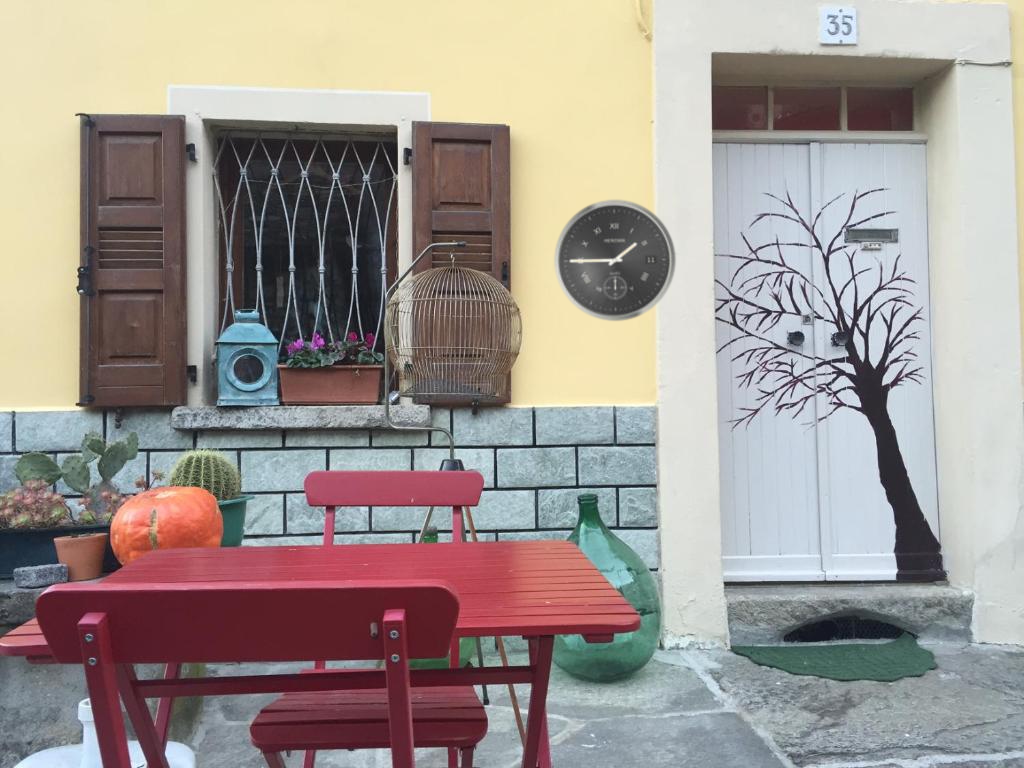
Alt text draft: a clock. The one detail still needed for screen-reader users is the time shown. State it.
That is 1:45
